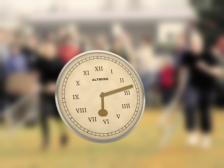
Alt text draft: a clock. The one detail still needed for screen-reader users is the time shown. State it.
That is 6:13
